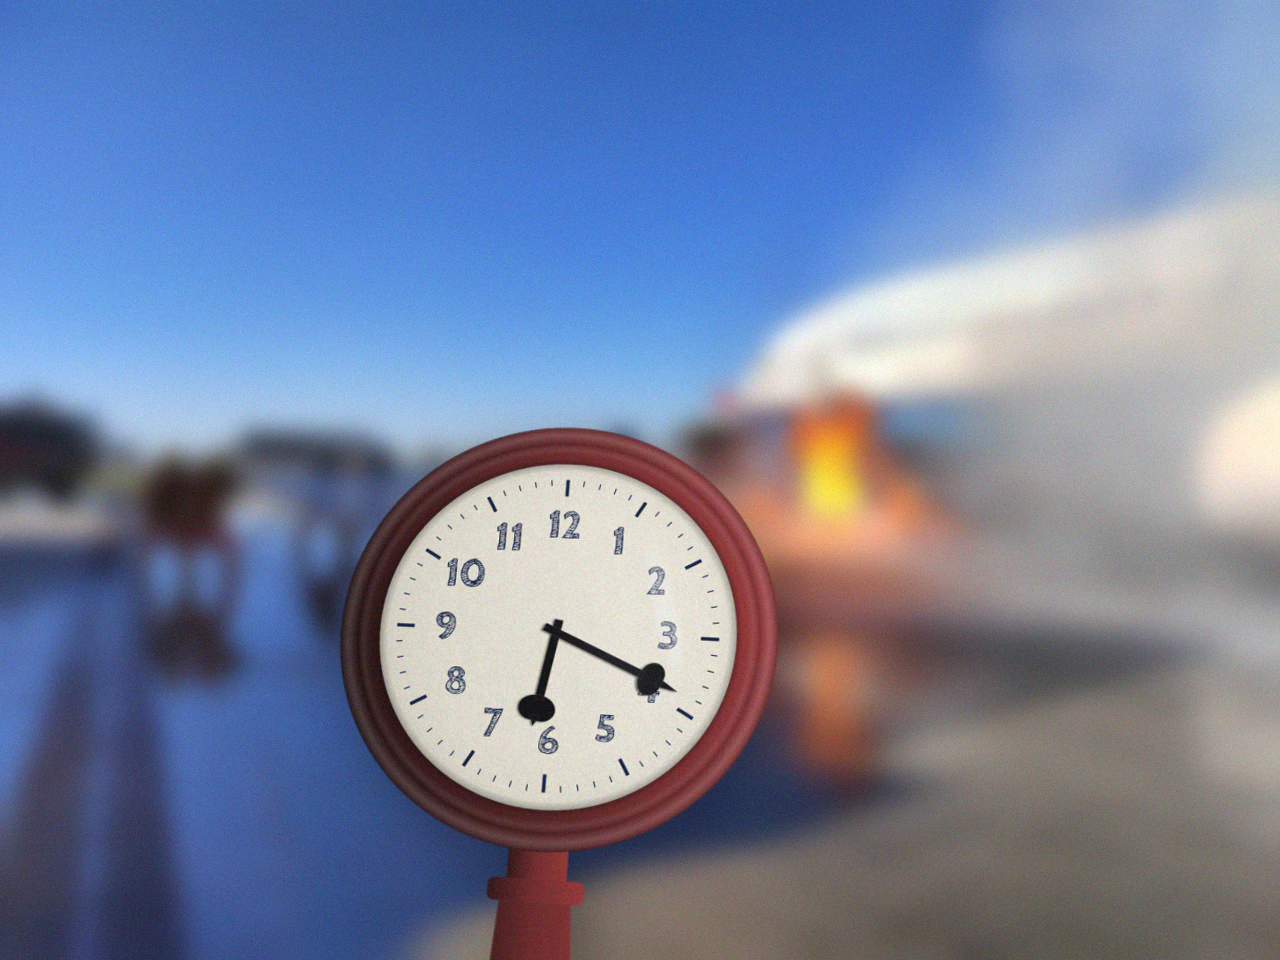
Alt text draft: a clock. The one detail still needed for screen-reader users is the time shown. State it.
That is 6:19
